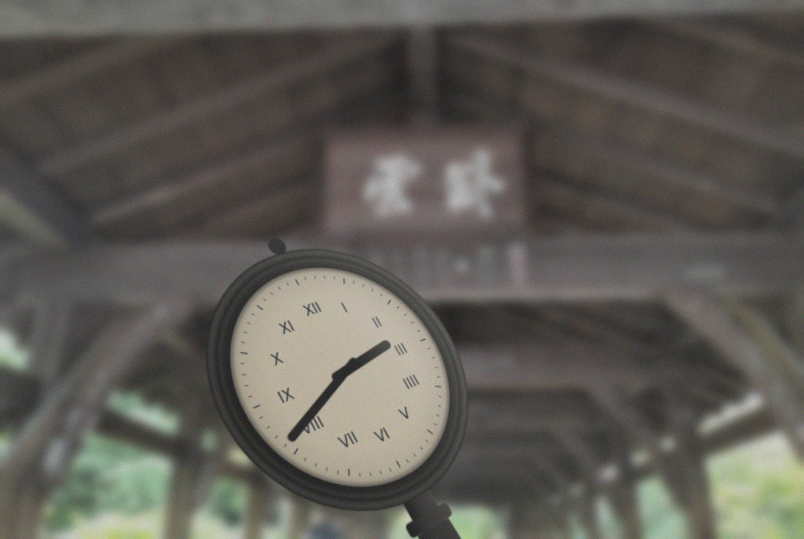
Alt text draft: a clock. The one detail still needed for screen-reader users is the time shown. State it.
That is 2:41
